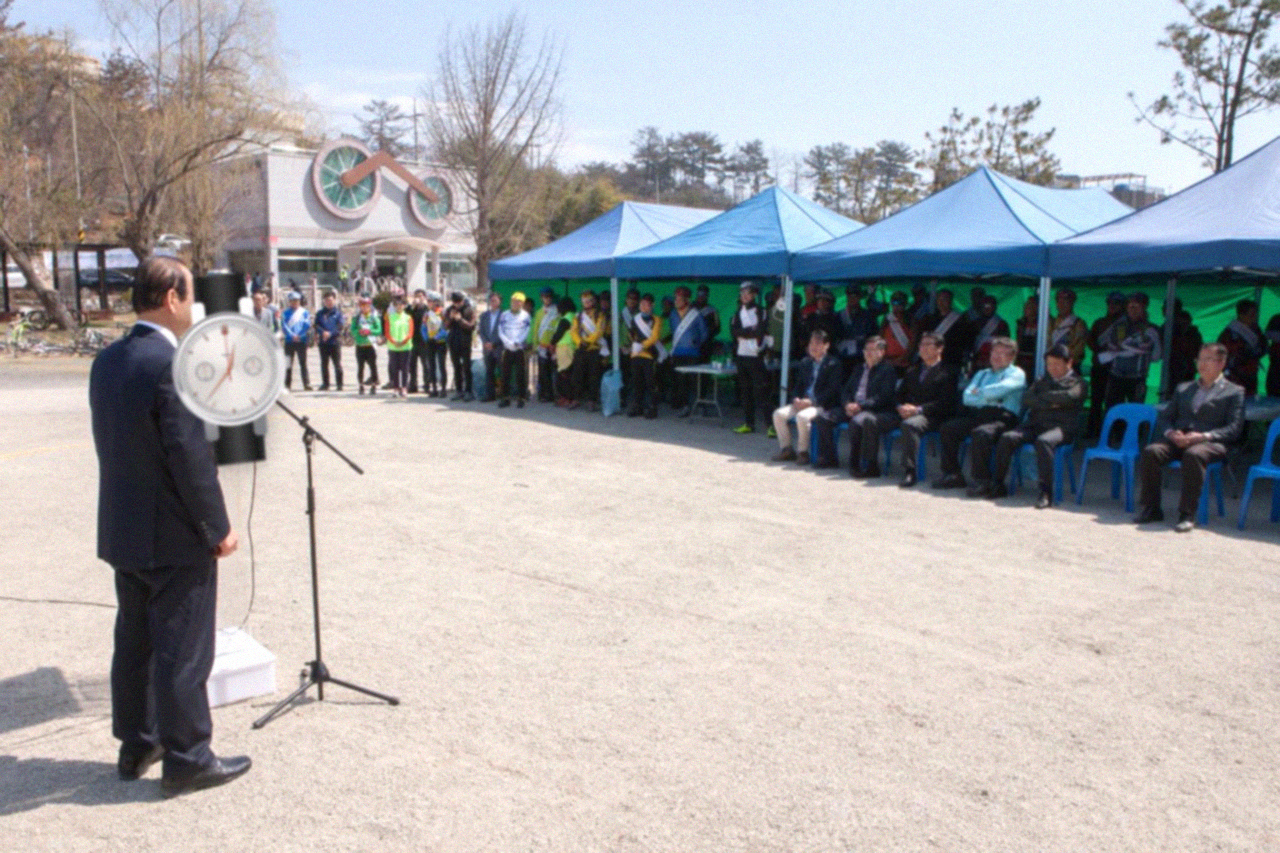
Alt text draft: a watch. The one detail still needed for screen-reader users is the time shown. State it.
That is 12:37
